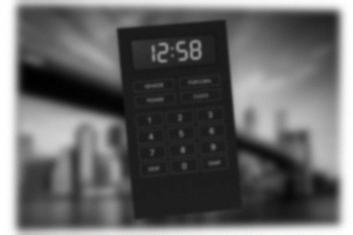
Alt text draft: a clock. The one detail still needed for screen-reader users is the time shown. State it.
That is 12:58
